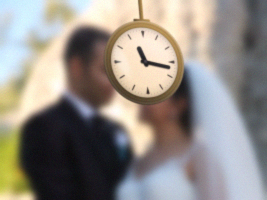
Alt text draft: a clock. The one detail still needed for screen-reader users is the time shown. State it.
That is 11:17
